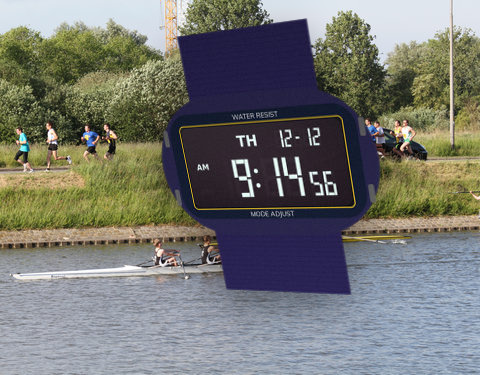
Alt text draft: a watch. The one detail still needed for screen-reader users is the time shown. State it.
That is 9:14:56
